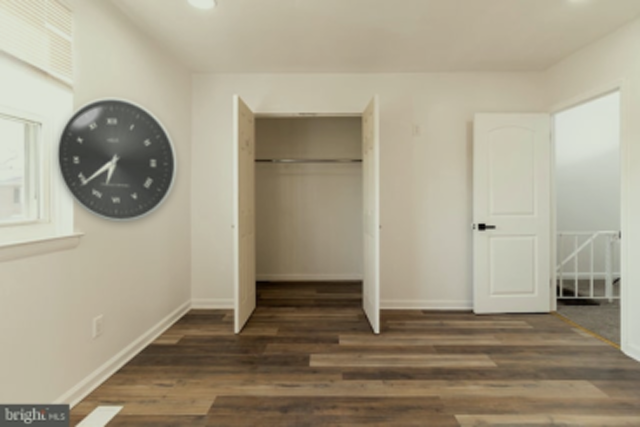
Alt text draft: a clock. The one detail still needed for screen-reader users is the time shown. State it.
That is 6:39
